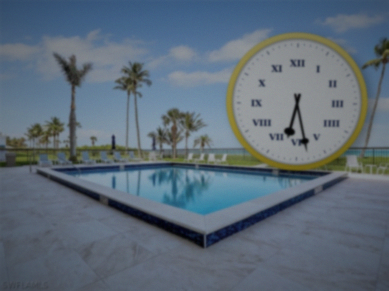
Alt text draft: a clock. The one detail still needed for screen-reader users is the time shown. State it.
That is 6:28
